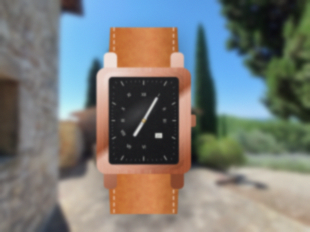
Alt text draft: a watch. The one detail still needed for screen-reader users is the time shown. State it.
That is 7:05
